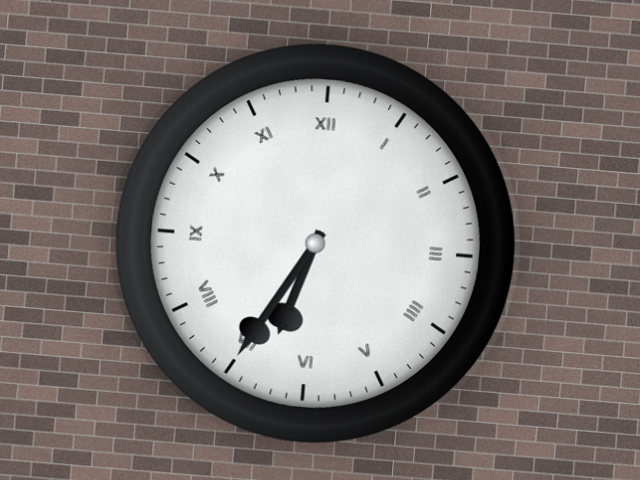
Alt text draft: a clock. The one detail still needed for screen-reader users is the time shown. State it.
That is 6:35
